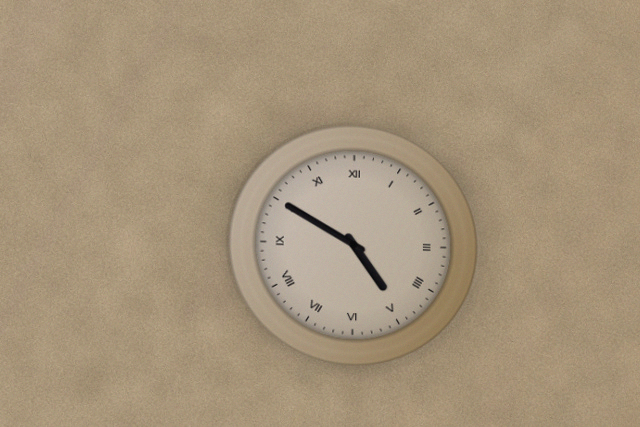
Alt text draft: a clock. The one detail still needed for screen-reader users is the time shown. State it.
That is 4:50
